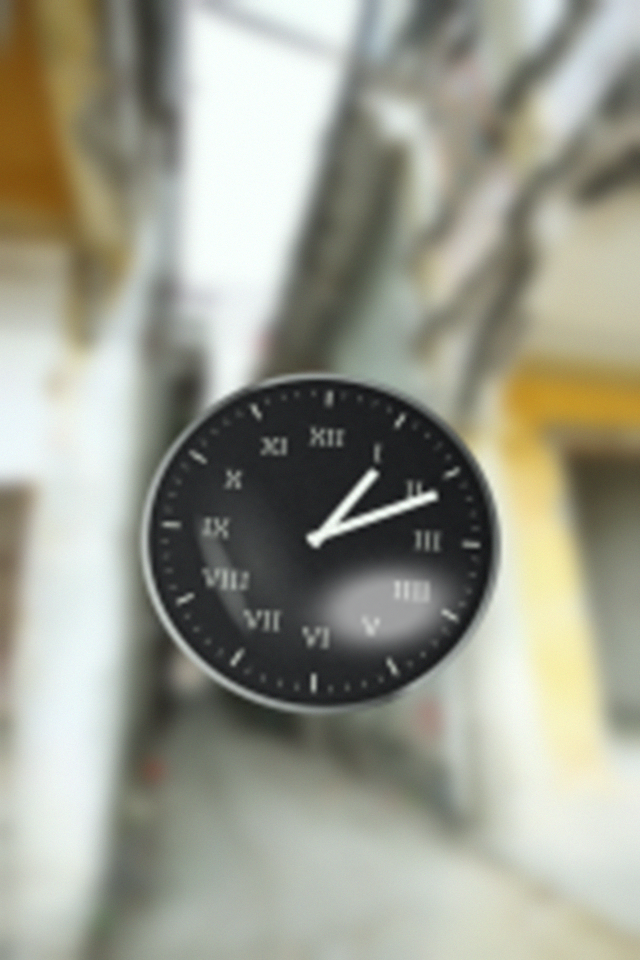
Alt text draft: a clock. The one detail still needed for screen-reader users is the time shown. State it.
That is 1:11
